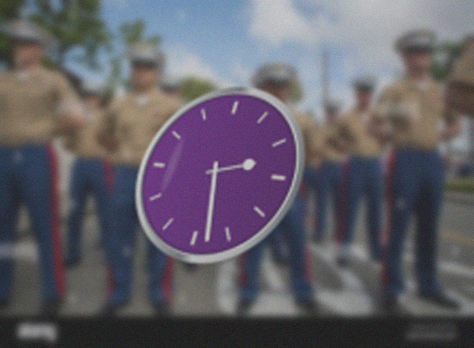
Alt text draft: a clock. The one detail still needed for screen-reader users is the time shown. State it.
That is 2:28
